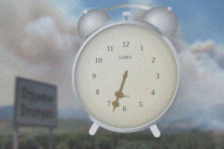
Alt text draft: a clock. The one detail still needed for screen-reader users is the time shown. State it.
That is 6:33
